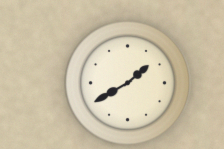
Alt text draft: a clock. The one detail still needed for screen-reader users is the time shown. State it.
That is 1:40
